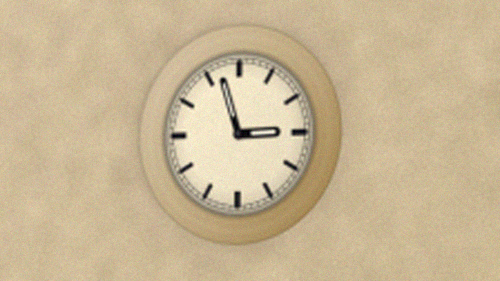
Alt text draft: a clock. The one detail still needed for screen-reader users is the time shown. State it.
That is 2:57
